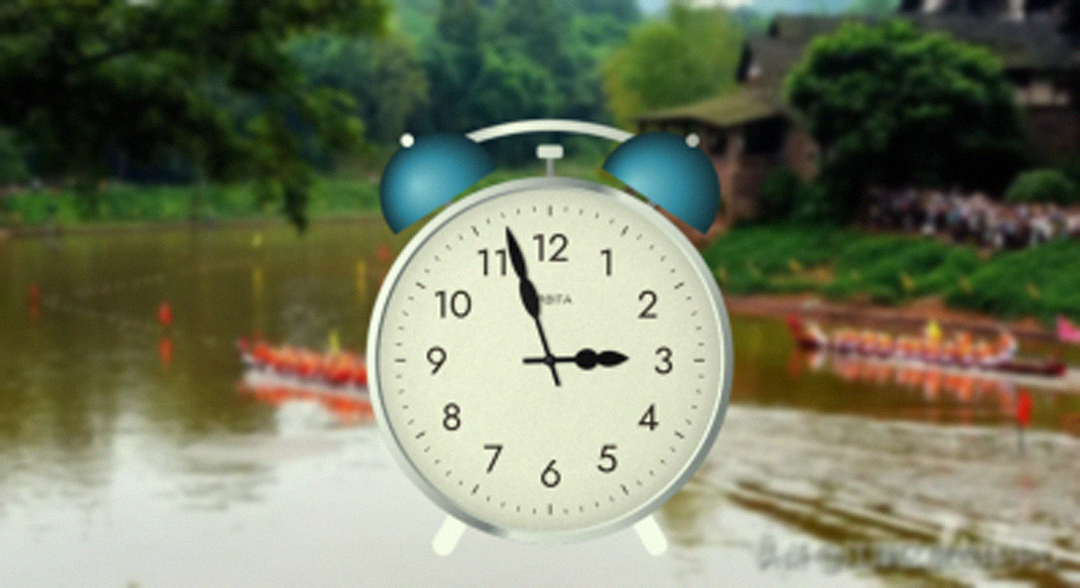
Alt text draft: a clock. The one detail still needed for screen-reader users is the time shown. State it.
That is 2:57
